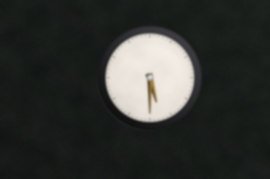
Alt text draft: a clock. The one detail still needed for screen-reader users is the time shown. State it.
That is 5:30
